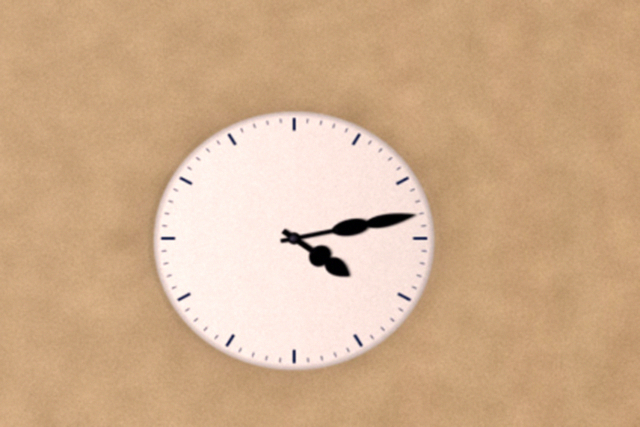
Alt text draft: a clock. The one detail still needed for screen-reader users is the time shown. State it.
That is 4:13
